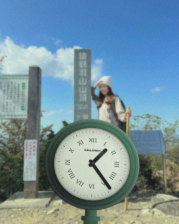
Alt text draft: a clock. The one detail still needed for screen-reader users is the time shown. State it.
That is 1:24
